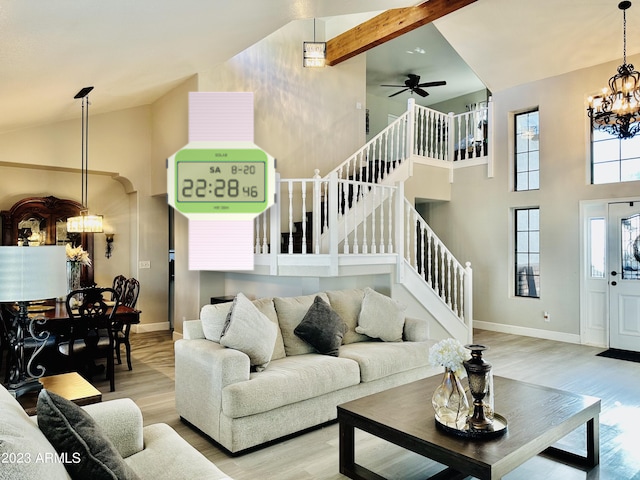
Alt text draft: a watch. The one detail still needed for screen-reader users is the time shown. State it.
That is 22:28:46
